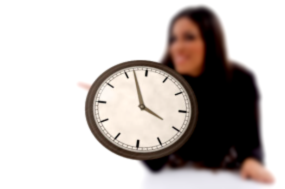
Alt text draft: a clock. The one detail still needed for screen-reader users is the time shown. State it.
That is 3:57
